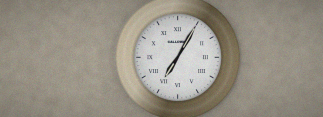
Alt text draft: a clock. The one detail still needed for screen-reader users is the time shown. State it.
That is 7:05
